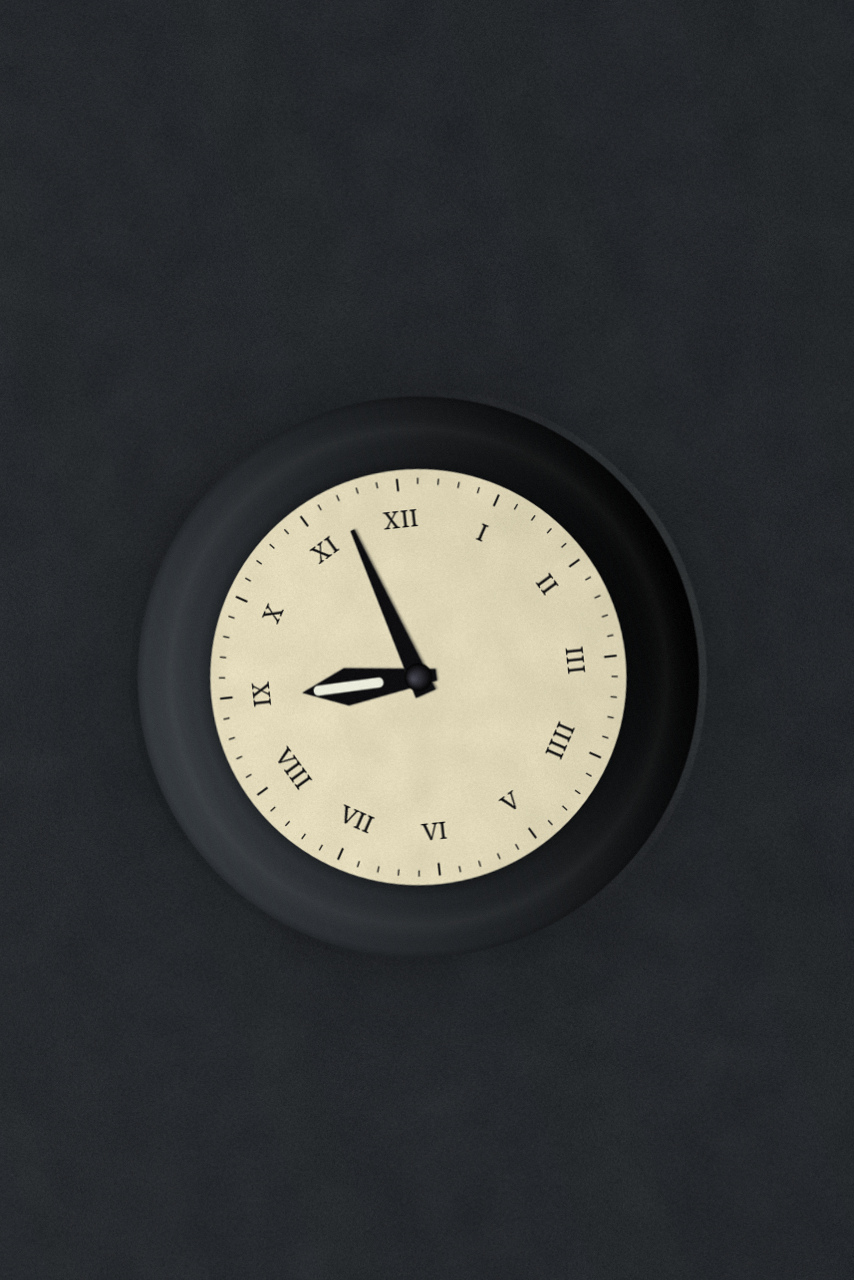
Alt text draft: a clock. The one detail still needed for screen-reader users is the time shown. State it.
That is 8:57
